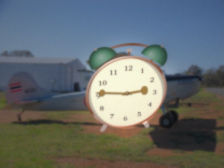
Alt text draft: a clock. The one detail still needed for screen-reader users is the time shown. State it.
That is 2:46
